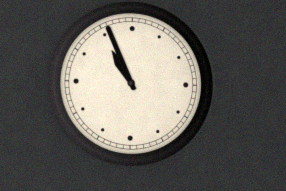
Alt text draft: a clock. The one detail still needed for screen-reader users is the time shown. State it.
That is 10:56
